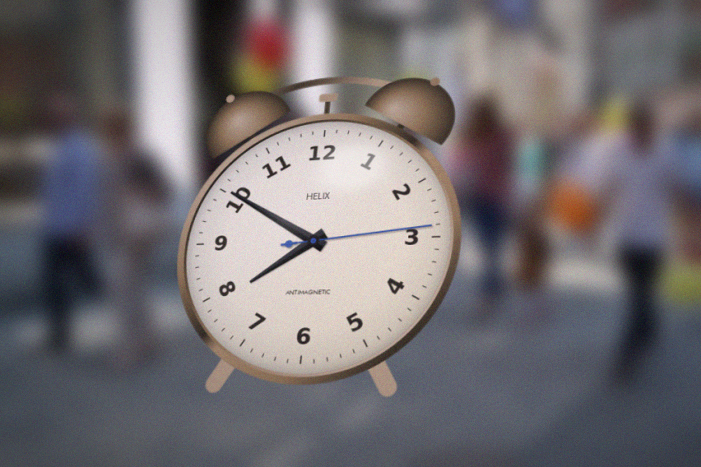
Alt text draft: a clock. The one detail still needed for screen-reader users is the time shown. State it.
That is 7:50:14
